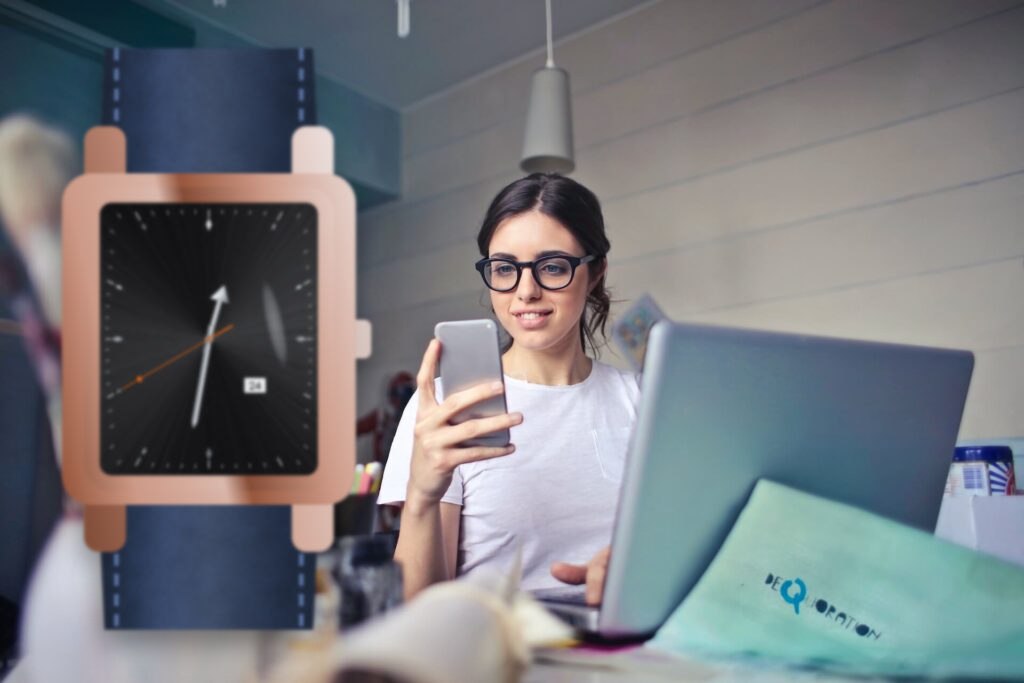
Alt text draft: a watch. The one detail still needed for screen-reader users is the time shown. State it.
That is 12:31:40
